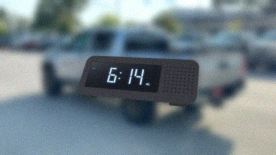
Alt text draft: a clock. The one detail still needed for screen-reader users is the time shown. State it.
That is 6:14
